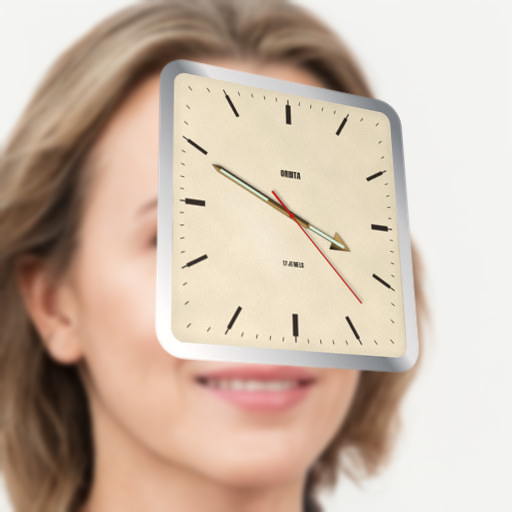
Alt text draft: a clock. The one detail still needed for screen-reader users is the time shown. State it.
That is 3:49:23
